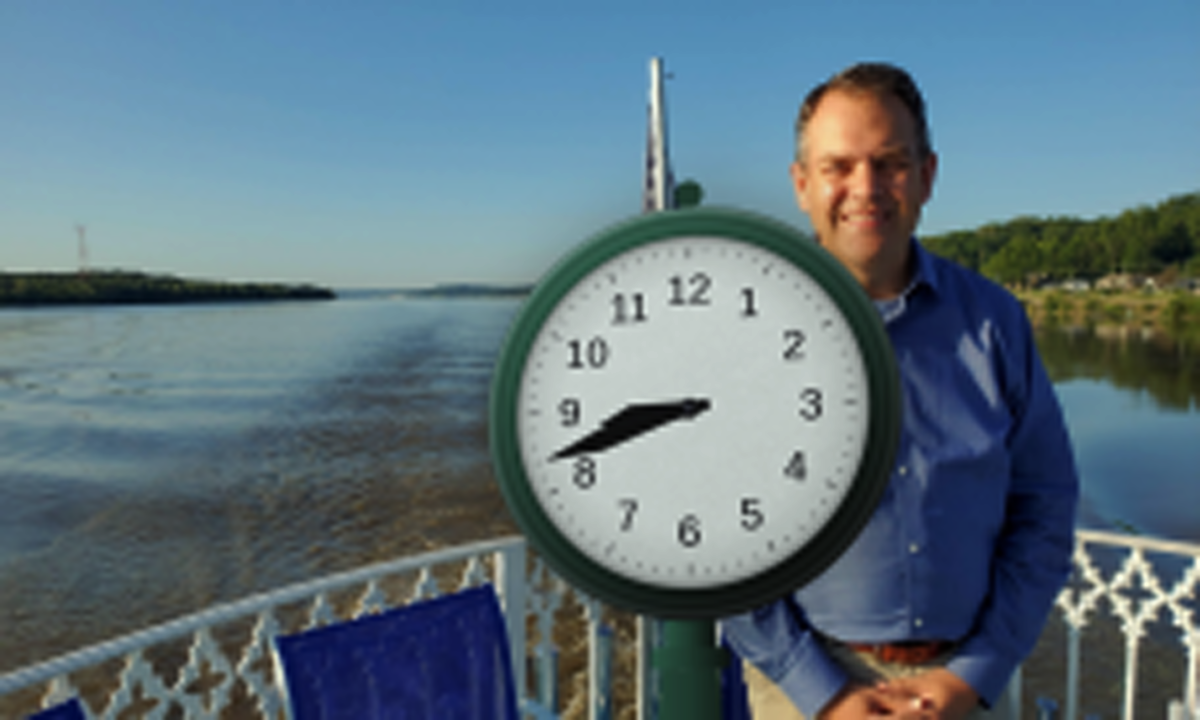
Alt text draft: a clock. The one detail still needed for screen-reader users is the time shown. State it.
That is 8:42
